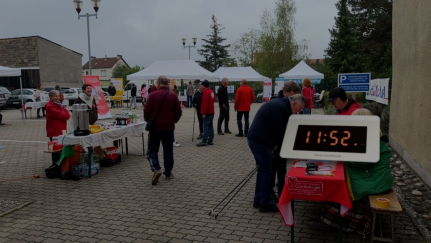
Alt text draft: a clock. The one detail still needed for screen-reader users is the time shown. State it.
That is 11:52
